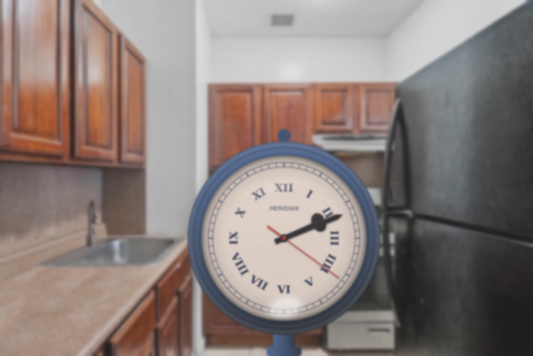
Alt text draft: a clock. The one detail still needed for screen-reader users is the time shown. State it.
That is 2:11:21
